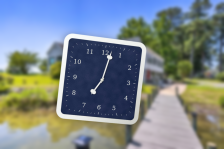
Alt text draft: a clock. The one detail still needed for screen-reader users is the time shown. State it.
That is 7:02
